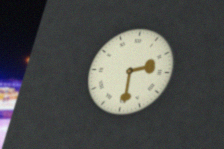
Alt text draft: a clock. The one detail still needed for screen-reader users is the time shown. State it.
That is 2:29
